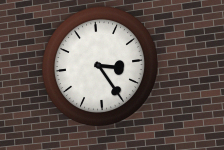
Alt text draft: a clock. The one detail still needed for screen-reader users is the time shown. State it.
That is 3:25
